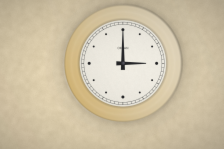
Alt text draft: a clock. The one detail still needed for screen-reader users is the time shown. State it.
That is 3:00
